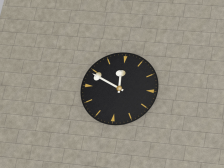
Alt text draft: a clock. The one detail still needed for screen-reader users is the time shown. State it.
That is 11:49
